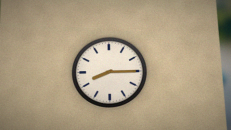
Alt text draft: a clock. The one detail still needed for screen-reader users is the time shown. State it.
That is 8:15
